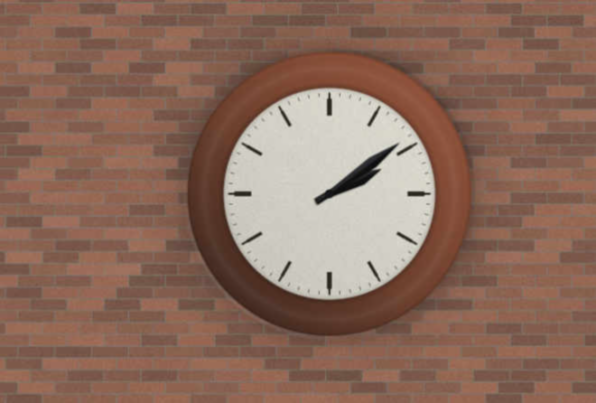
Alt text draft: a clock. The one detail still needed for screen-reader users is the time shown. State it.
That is 2:09
